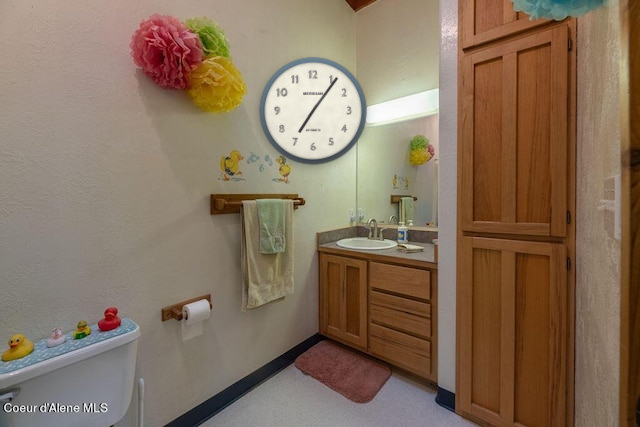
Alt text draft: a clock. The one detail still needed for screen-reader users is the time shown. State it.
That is 7:06
